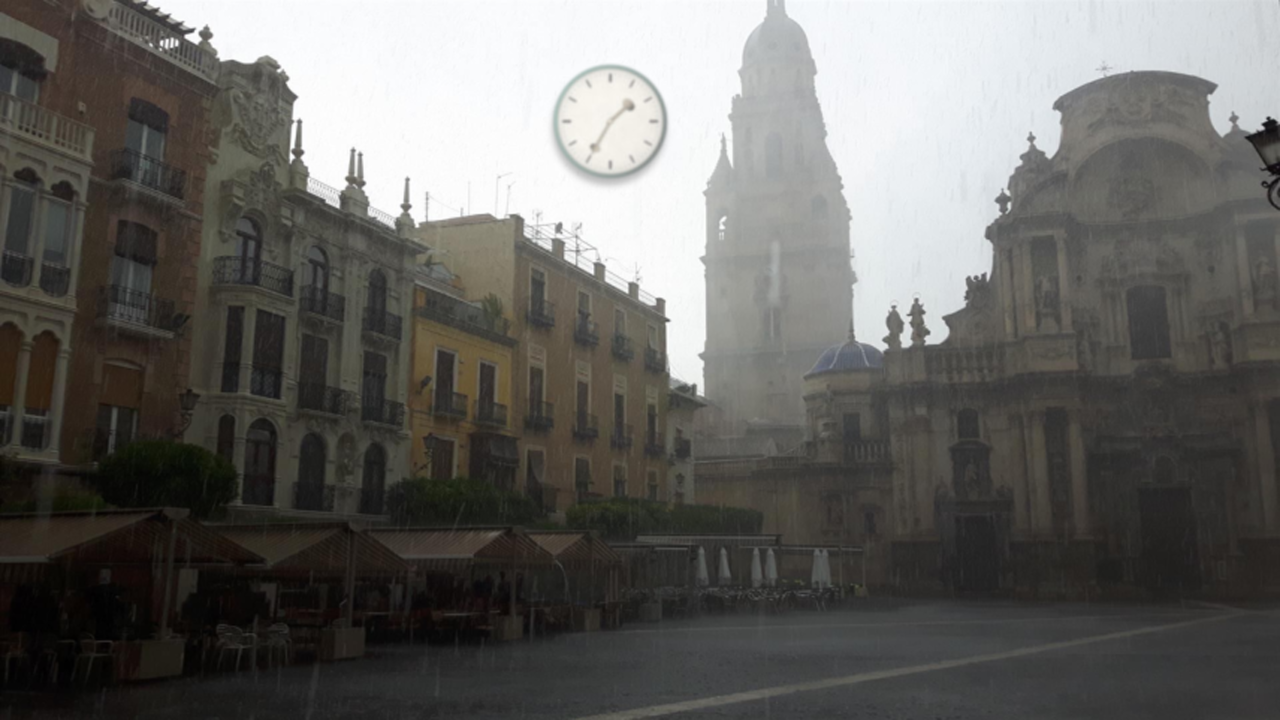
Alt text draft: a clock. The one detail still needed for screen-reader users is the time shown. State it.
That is 1:35
